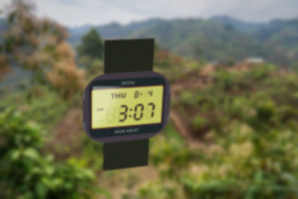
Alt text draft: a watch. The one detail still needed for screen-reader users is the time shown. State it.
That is 3:07
